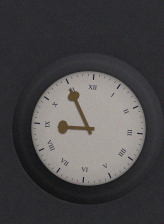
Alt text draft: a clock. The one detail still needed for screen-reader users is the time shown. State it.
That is 8:55
